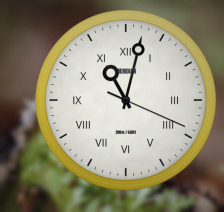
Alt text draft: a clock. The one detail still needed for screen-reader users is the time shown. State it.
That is 11:02:19
